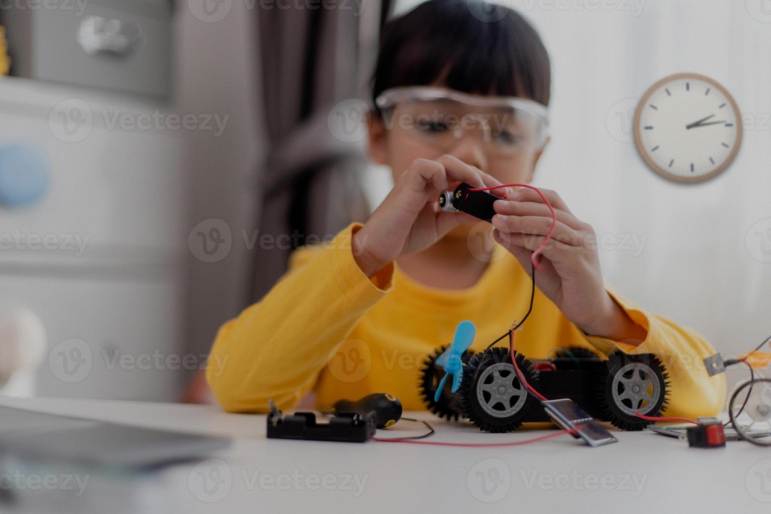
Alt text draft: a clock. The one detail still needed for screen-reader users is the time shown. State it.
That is 2:14
